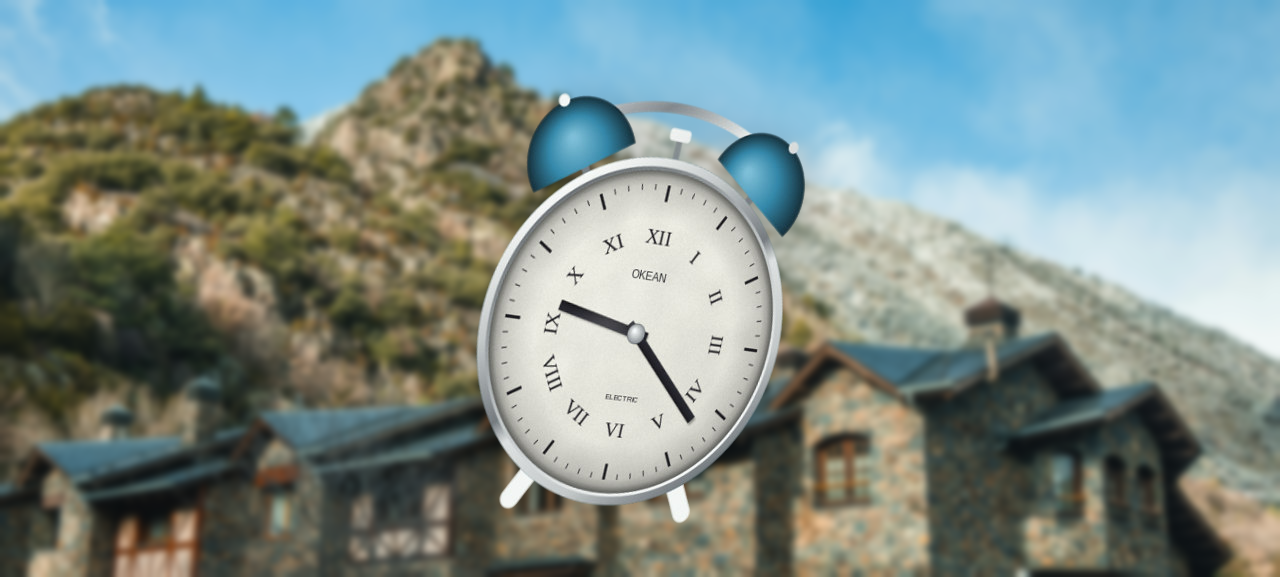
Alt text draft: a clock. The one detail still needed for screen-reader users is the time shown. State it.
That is 9:22
